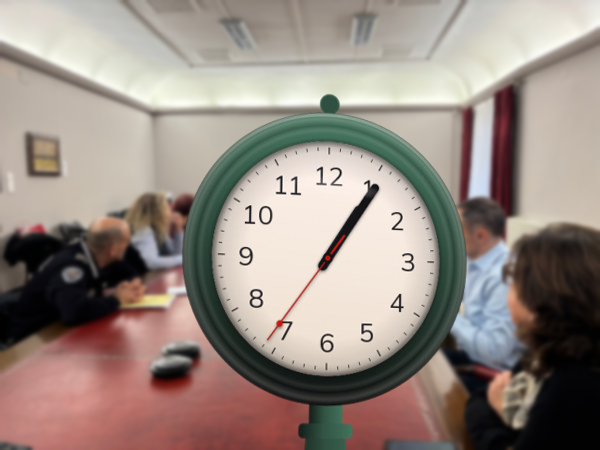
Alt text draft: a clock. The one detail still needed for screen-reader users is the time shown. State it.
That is 1:05:36
